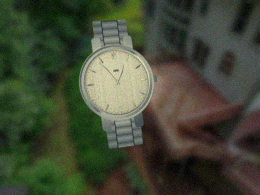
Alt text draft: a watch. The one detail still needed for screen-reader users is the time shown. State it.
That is 12:54
